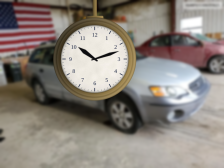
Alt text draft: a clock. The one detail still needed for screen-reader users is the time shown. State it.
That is 10:12
